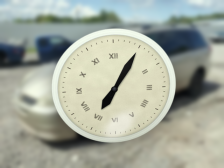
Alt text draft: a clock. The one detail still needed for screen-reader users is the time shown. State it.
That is 7:05
